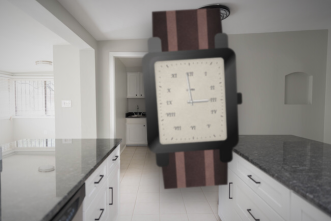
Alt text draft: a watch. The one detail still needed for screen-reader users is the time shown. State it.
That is 2:59
